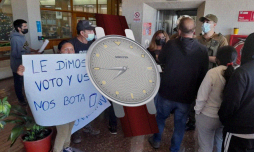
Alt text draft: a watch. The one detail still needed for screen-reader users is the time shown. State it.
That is 7:45
